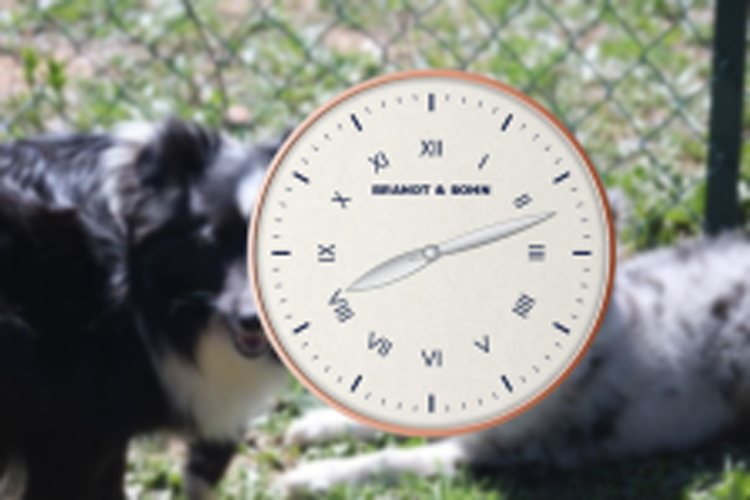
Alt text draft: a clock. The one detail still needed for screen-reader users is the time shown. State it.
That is 8:12
